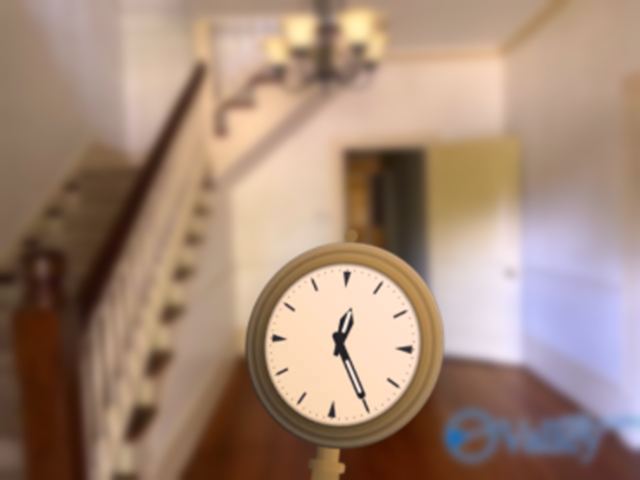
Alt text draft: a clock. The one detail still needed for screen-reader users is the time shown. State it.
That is 12:25
